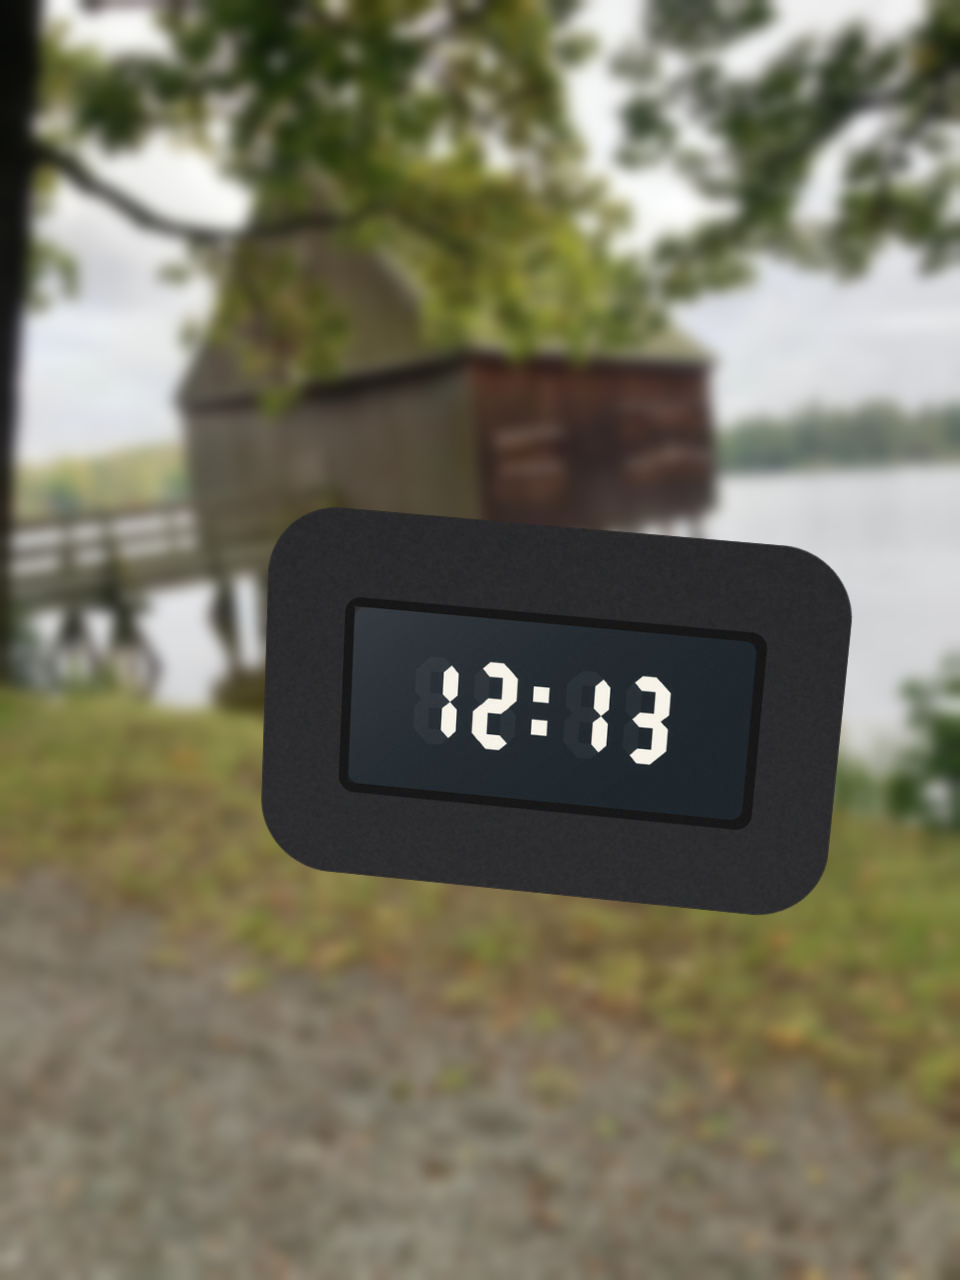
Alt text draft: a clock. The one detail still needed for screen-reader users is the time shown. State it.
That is 12:13
